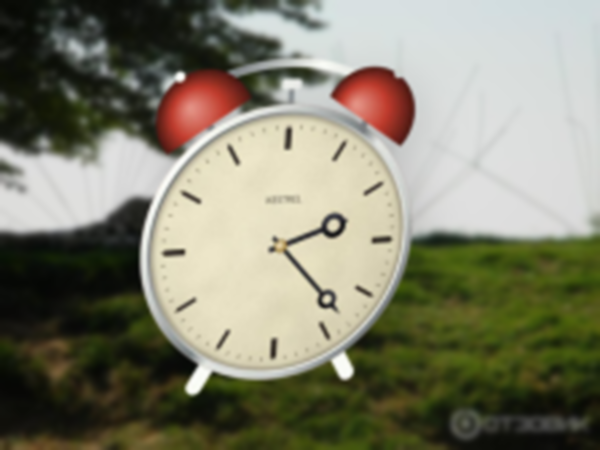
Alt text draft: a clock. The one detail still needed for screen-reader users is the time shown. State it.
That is 2:23
